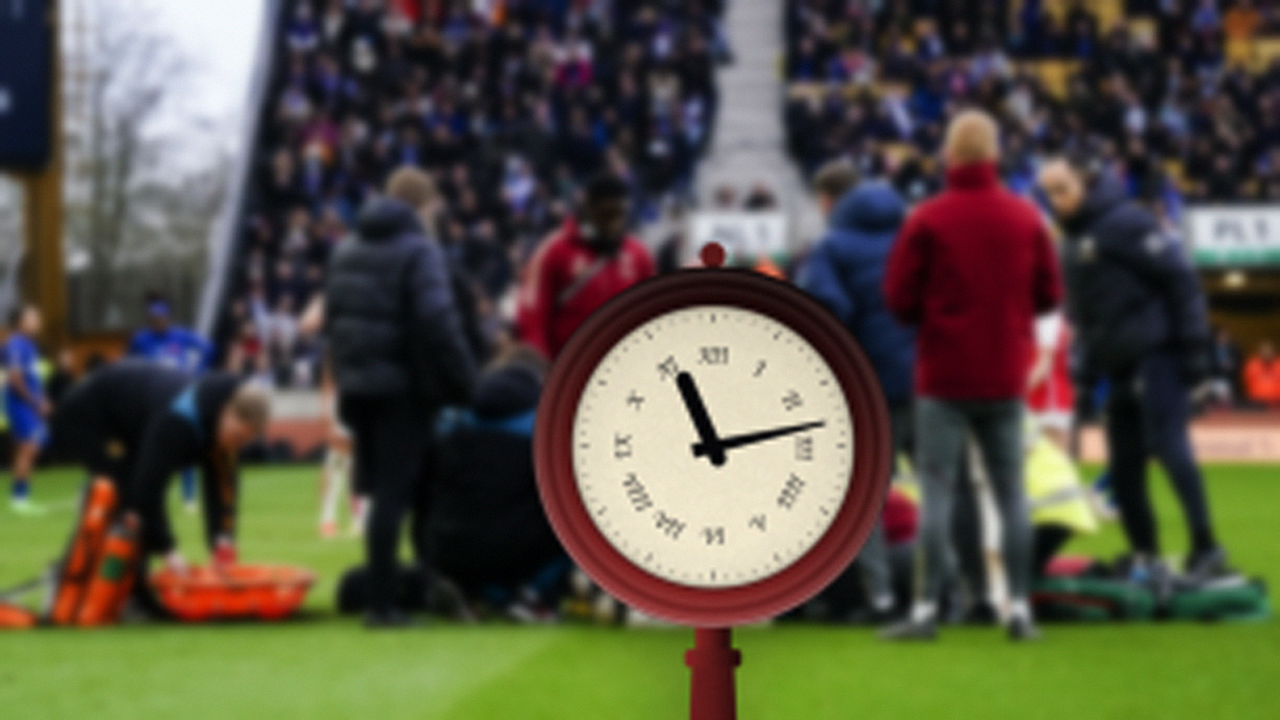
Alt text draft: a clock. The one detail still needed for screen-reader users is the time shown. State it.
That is 11:13
